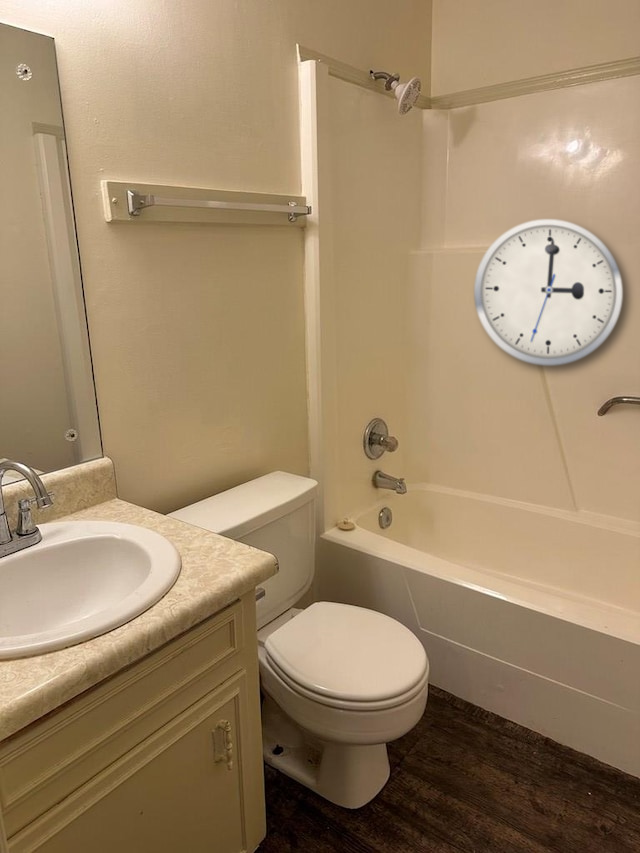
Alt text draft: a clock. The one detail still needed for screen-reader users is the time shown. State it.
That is 3:00:33
